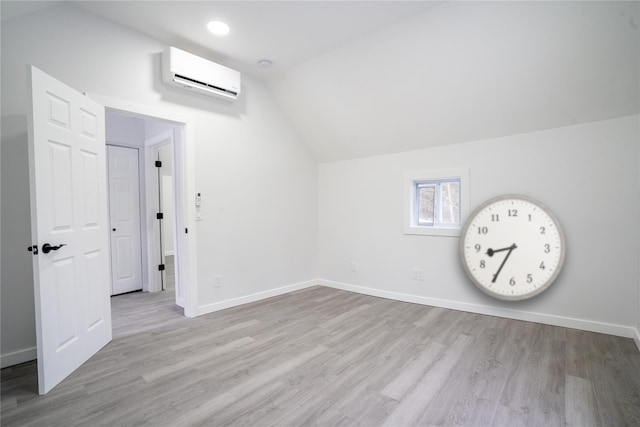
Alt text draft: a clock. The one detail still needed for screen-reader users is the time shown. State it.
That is 8:35
